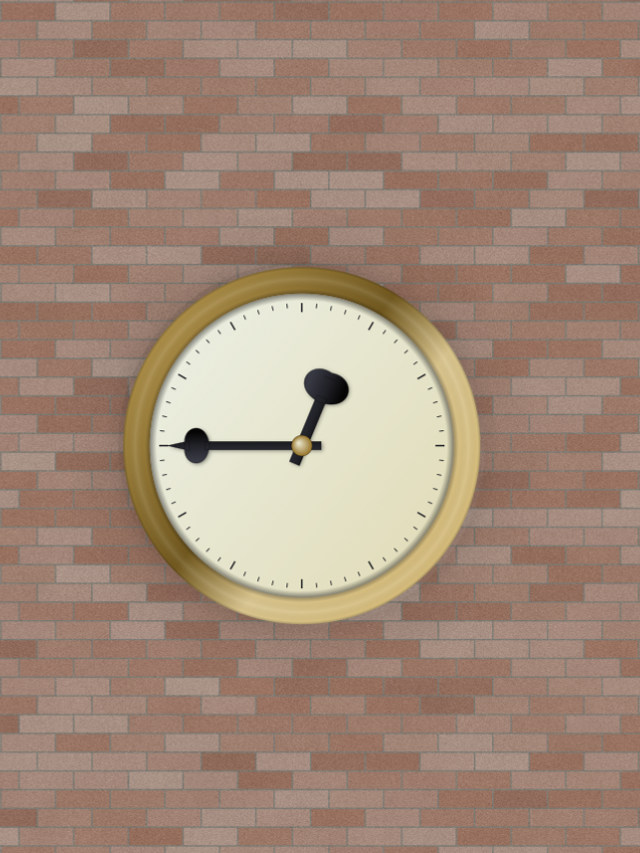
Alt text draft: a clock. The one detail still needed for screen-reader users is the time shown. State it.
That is 12:45
